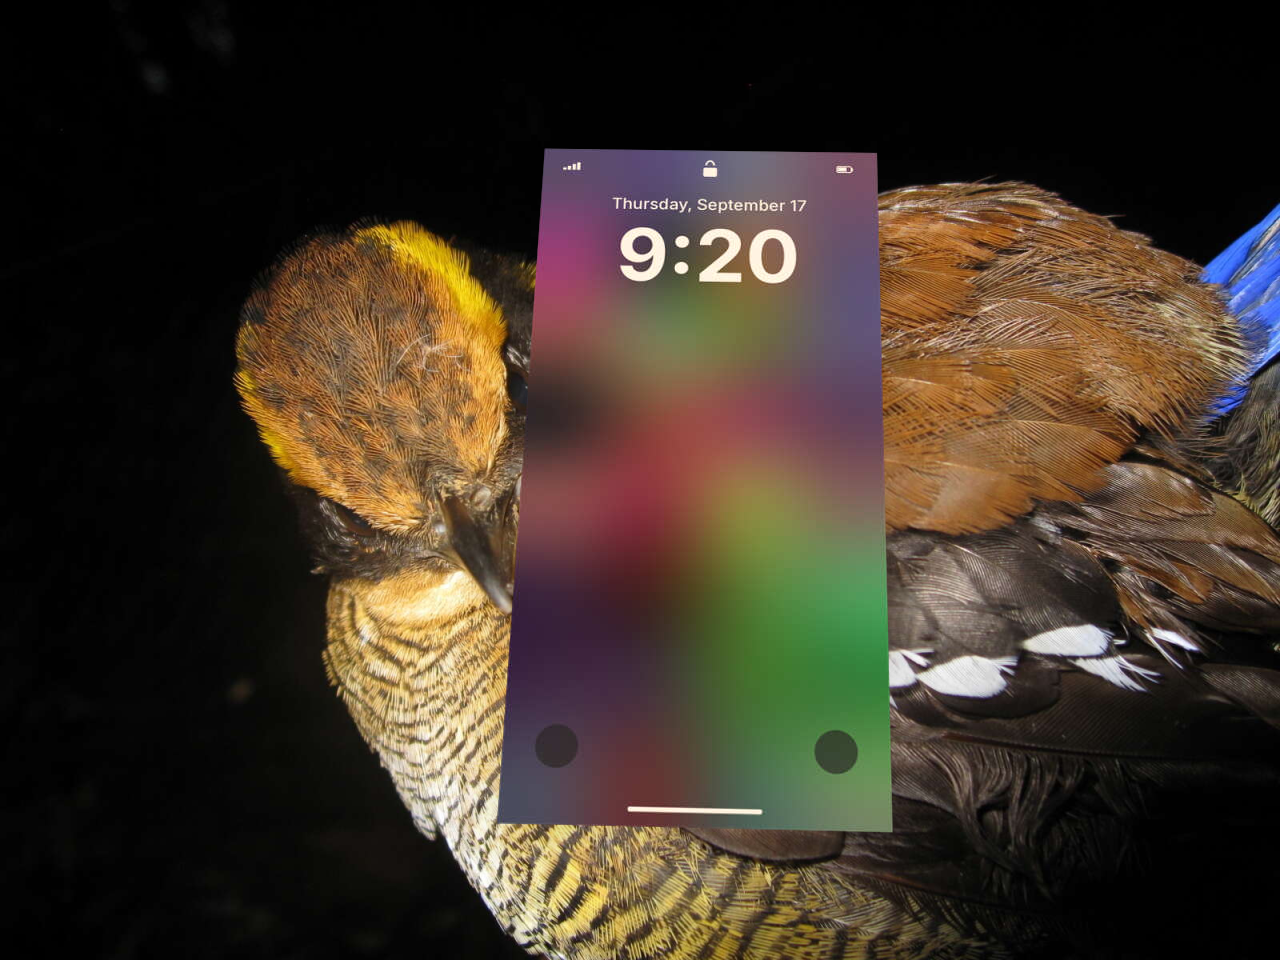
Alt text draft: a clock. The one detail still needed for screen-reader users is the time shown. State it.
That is 9:20
